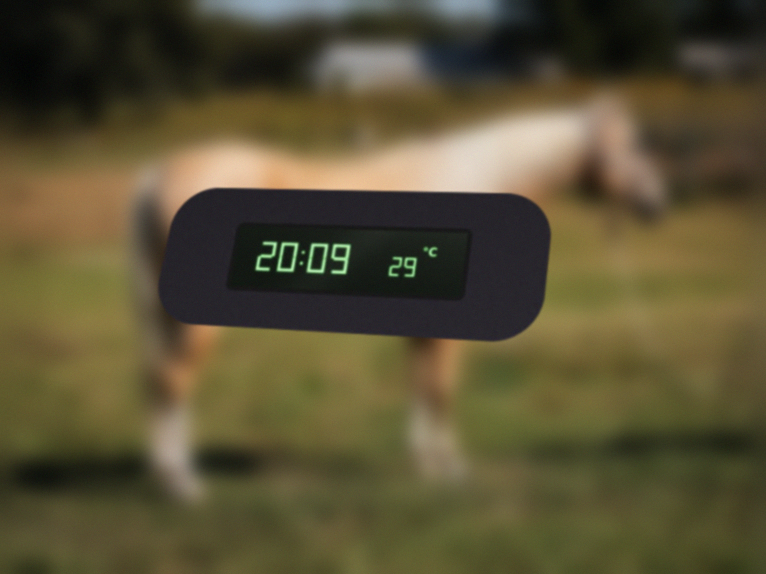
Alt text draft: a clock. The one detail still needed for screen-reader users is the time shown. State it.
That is 20:09
